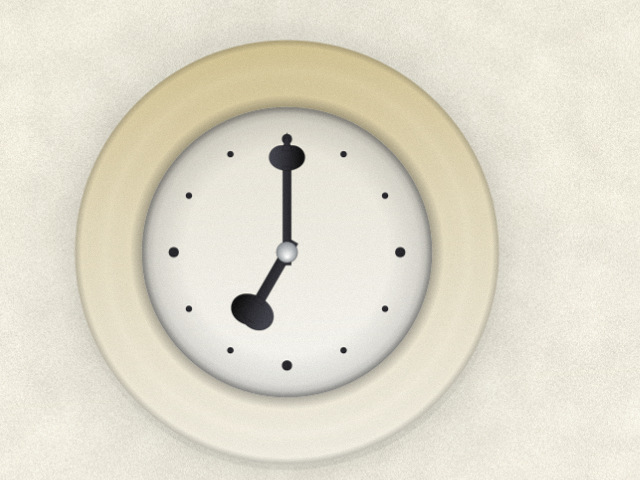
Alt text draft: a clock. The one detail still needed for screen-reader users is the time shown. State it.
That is 7:00
